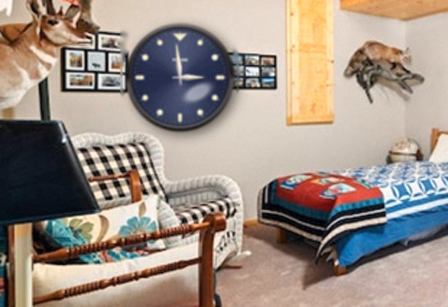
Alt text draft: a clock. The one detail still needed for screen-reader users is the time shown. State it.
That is 2:59
